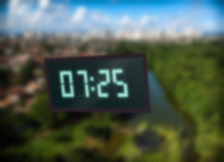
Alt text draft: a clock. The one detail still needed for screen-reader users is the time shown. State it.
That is 7:25
